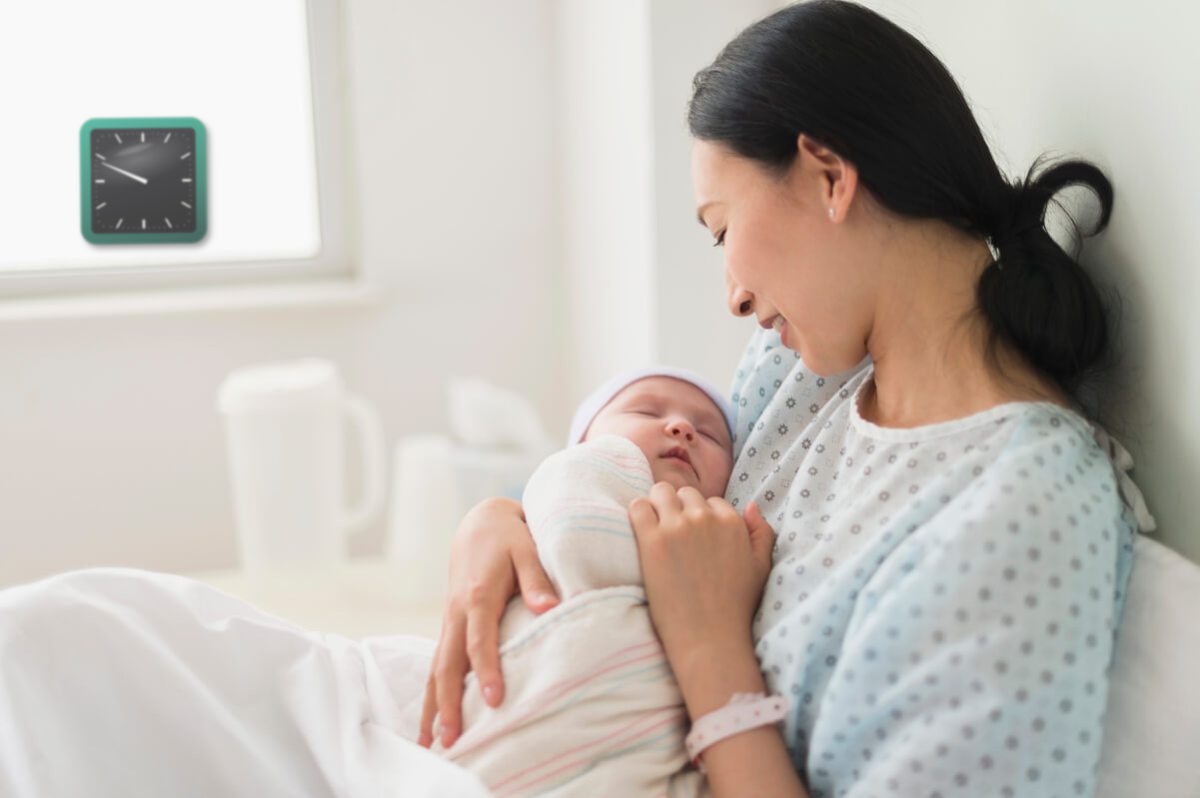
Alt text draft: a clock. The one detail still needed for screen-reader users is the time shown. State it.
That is 9:49
